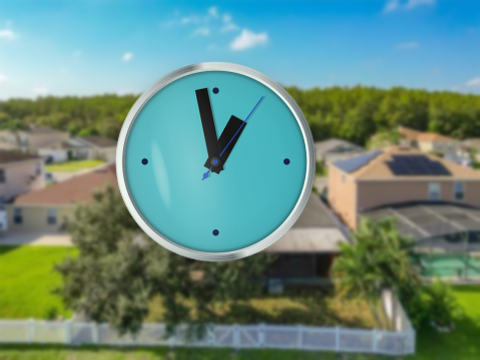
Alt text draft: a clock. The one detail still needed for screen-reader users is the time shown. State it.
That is 12:58:06
